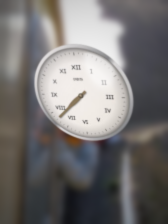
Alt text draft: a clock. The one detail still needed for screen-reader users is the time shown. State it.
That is 7:38
